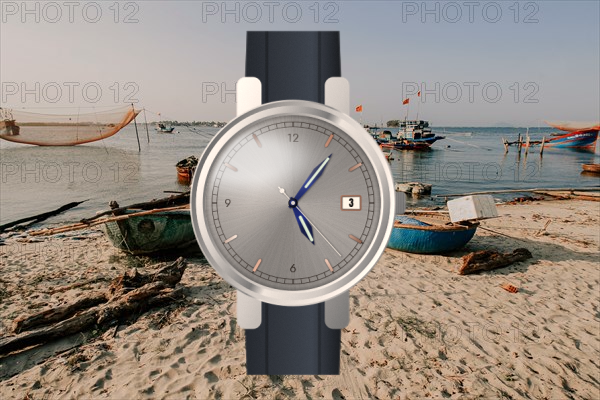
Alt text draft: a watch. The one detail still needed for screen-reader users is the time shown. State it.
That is 5:06:23
